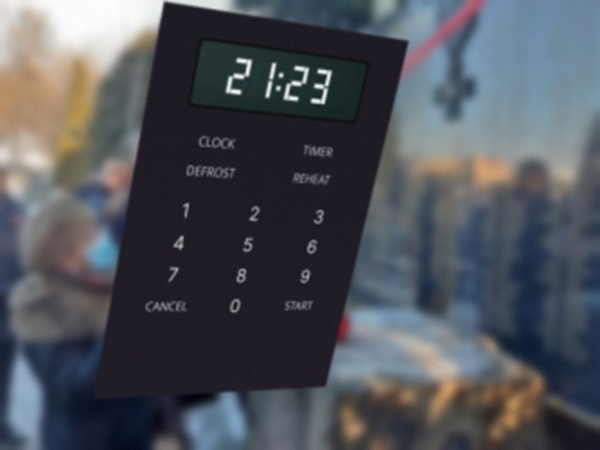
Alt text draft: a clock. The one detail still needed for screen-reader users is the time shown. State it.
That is 21:23
